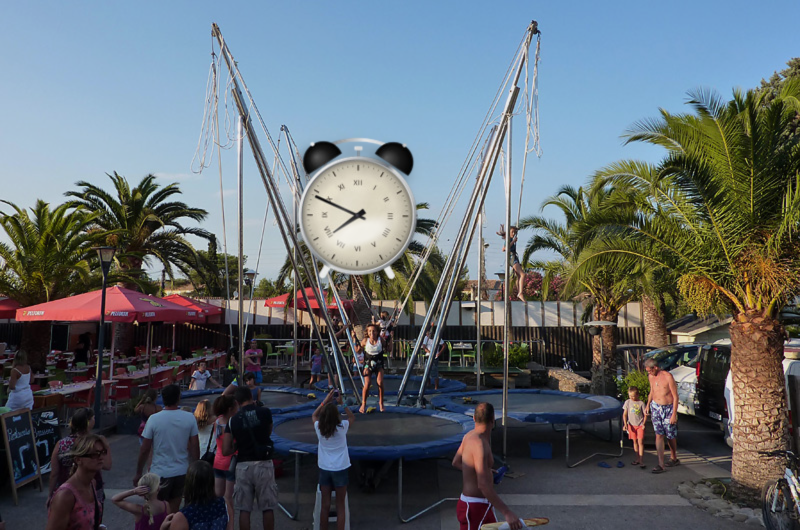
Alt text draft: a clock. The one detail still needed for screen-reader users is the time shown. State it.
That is 7:49
